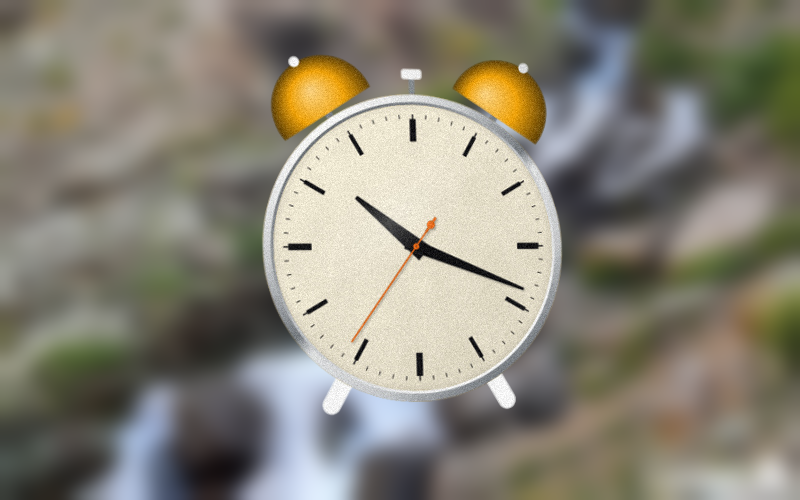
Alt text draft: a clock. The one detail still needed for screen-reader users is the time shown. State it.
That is 10:18:36
